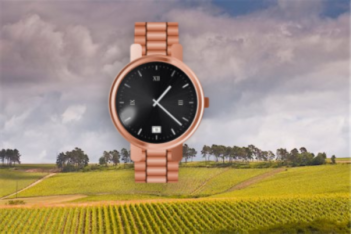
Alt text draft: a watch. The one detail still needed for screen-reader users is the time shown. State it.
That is 1:22
